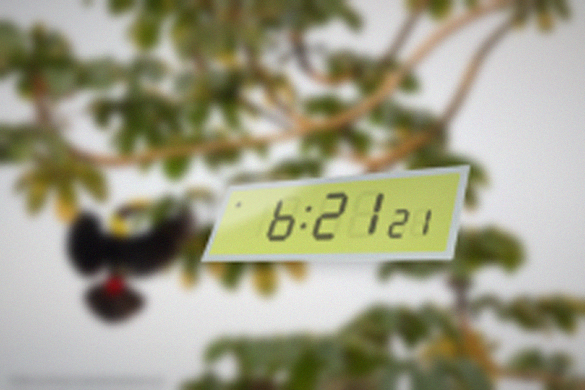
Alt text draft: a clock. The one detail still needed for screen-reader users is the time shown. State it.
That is 6:21:21
